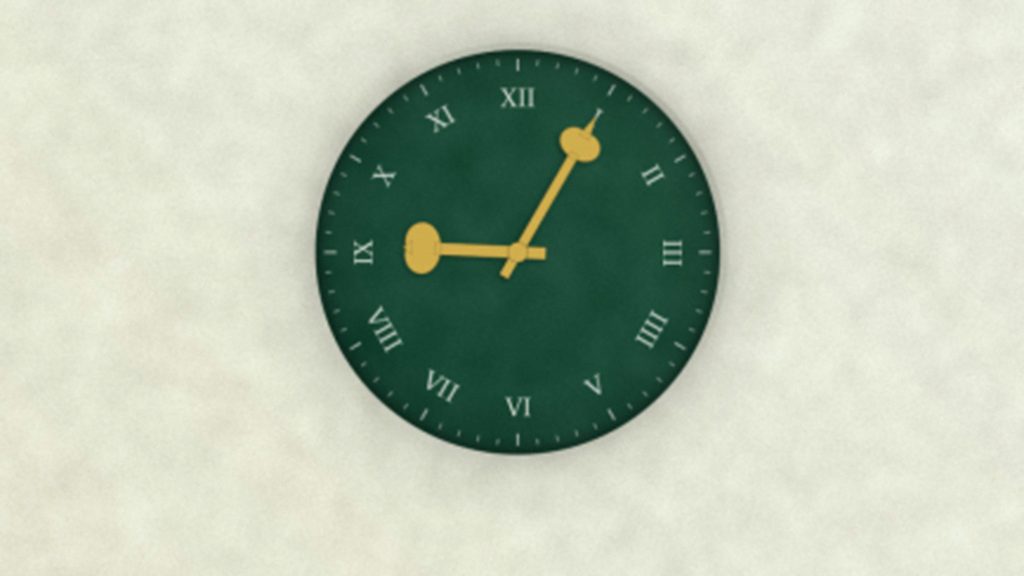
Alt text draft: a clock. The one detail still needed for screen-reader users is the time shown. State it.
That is 9:05
